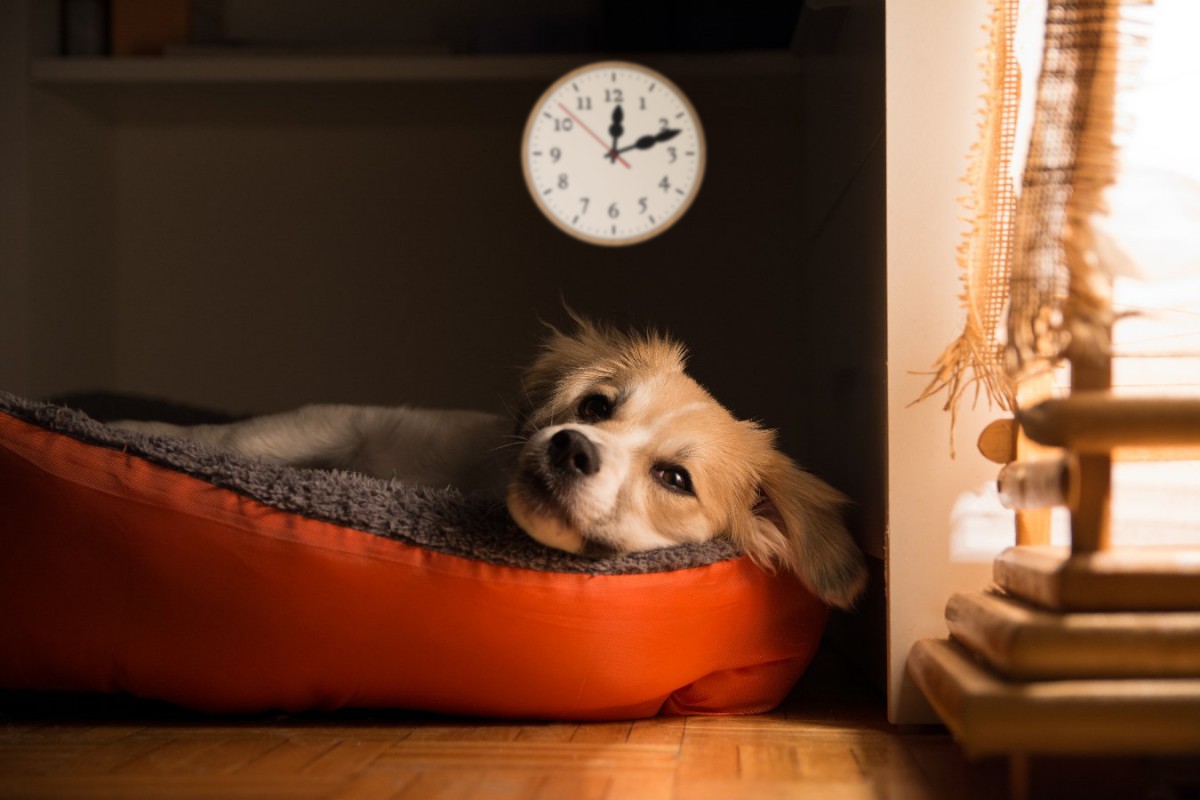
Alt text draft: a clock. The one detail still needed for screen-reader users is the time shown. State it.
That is 12:11:52
